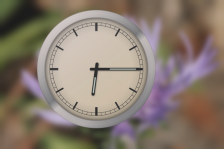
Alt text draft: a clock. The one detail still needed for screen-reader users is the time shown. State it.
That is 6:15
